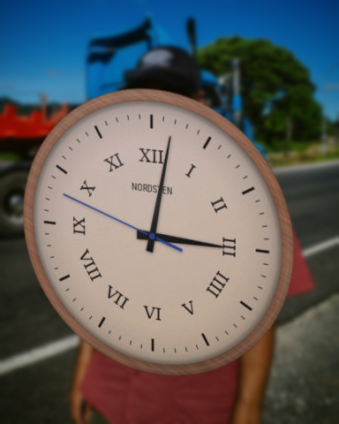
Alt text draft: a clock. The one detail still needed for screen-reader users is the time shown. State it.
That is 3:01:48
